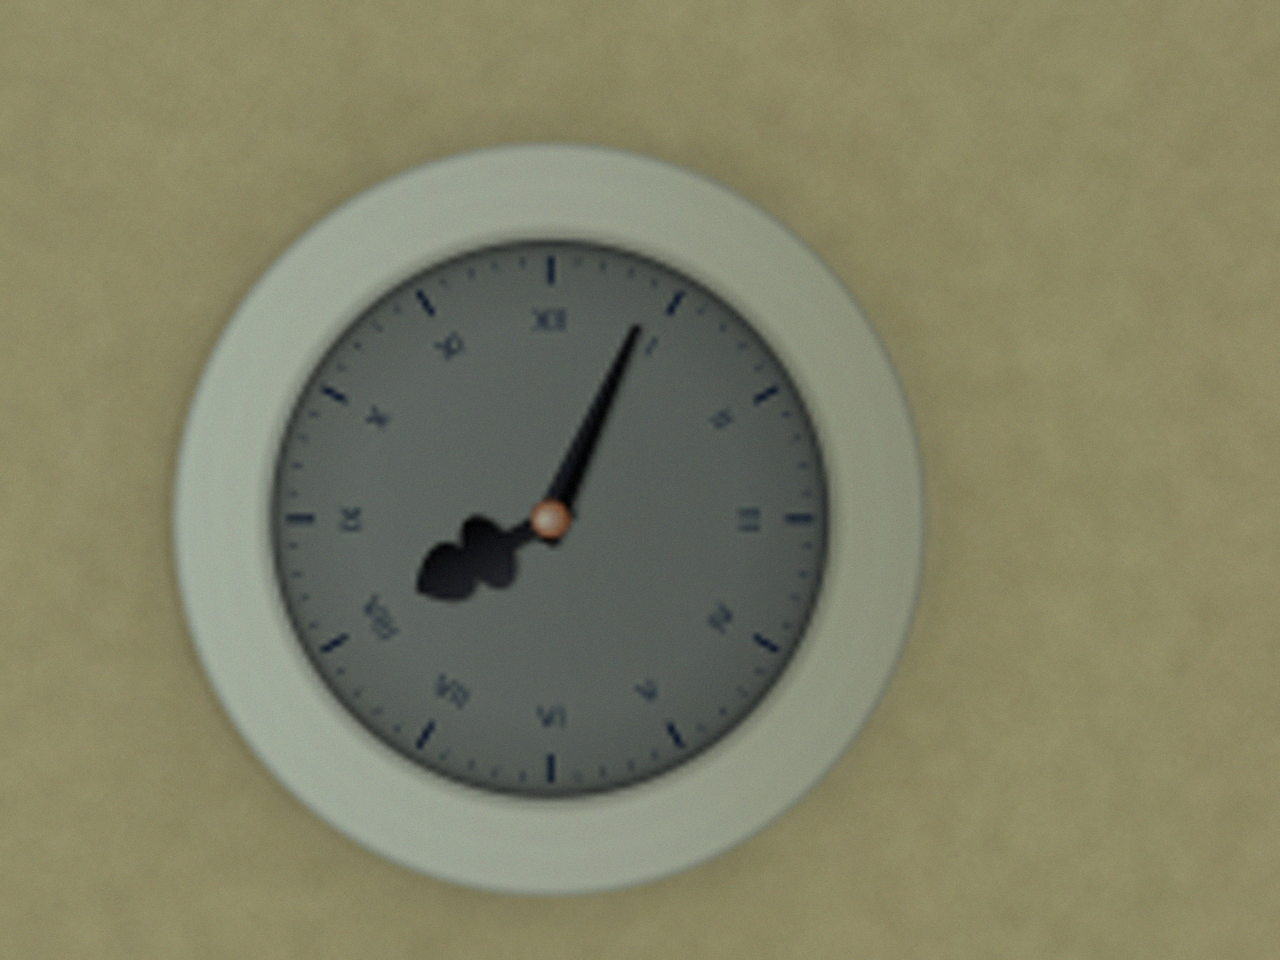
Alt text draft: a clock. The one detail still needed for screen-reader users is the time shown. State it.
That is 8:04
